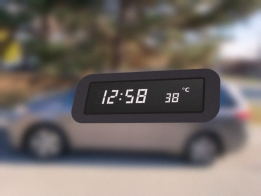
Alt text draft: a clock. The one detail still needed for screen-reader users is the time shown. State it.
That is 12:58
